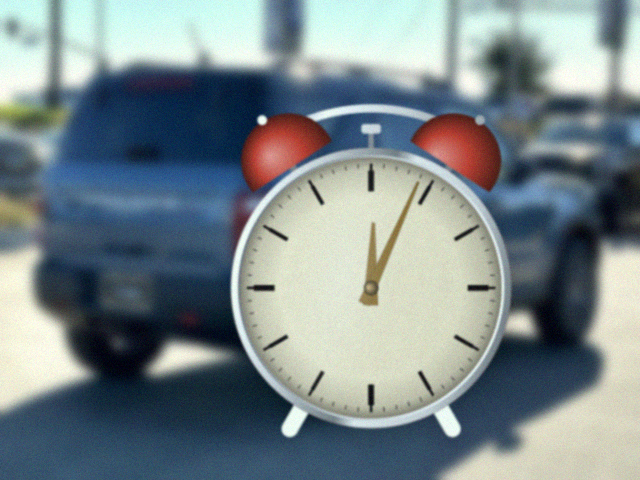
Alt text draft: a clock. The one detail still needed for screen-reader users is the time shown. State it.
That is 12:04
